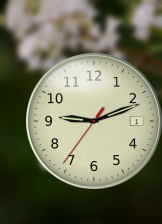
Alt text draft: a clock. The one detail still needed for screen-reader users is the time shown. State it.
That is 9:11:36
